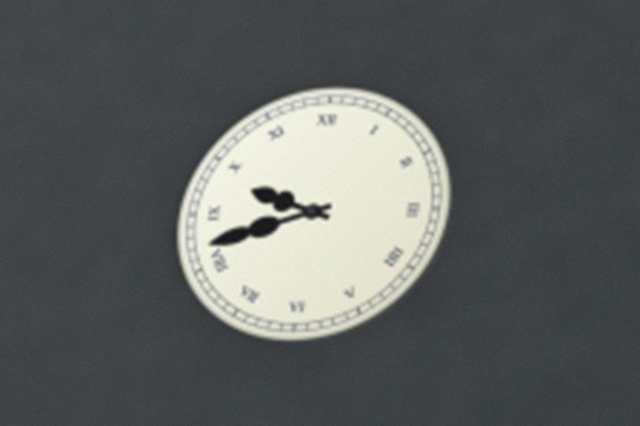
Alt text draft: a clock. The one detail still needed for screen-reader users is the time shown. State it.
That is 9:42
